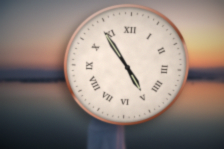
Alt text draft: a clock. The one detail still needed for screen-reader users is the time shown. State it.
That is 4:54
